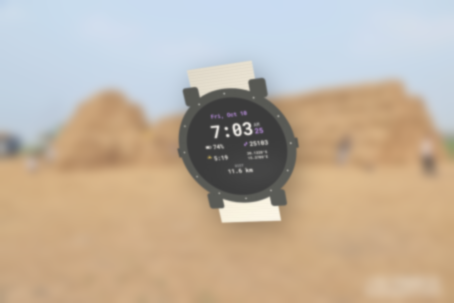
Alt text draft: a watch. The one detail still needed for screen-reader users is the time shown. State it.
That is 7:03
